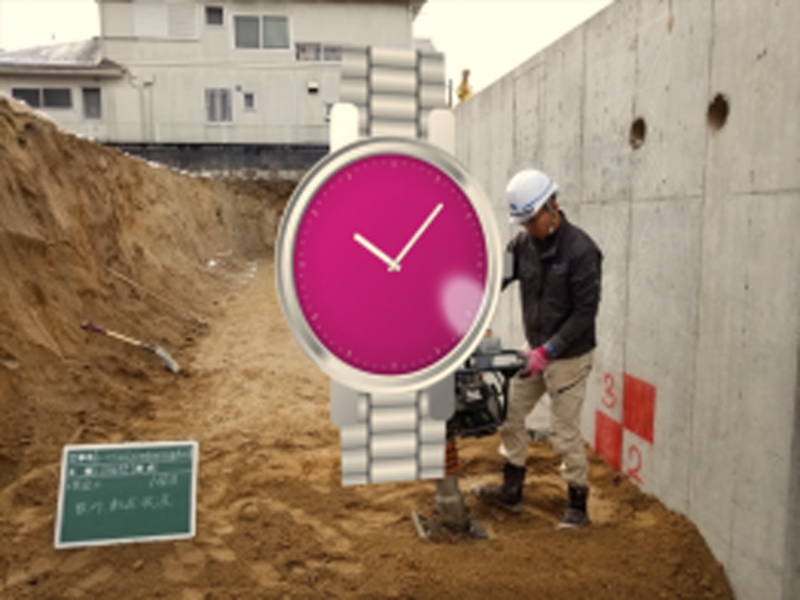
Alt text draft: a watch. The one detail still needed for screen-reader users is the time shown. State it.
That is 10:07
